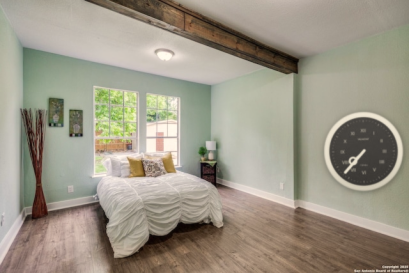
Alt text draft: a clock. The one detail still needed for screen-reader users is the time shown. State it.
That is 7:37
